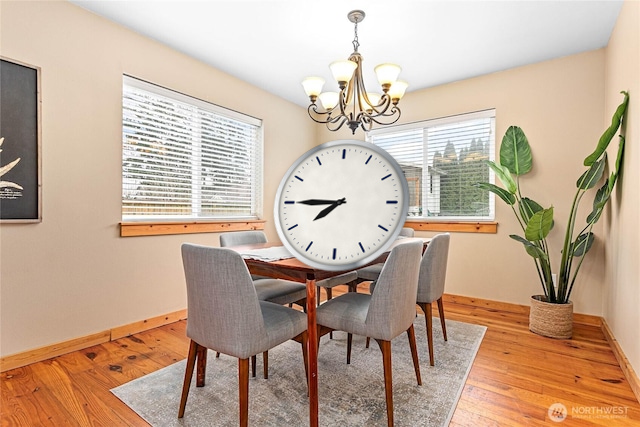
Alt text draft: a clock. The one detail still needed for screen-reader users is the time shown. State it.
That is 7:45
